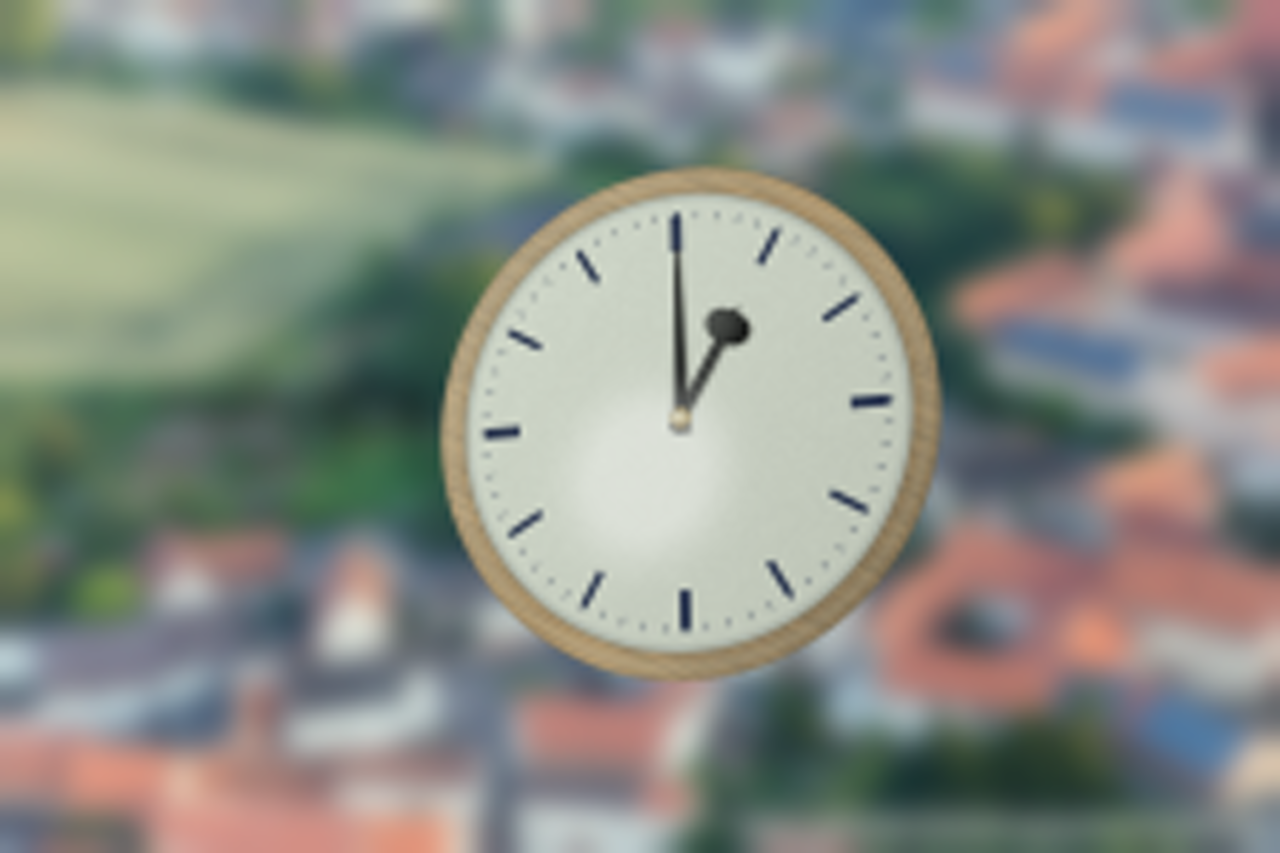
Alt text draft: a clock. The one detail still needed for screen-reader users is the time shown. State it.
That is 1:00
